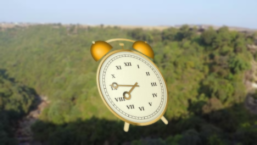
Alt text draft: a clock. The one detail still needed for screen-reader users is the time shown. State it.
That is 7:46
